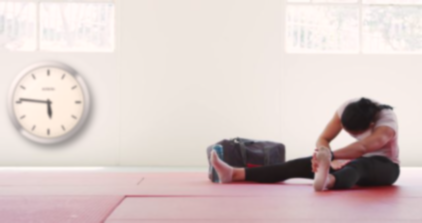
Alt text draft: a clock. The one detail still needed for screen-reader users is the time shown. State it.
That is 5:46
